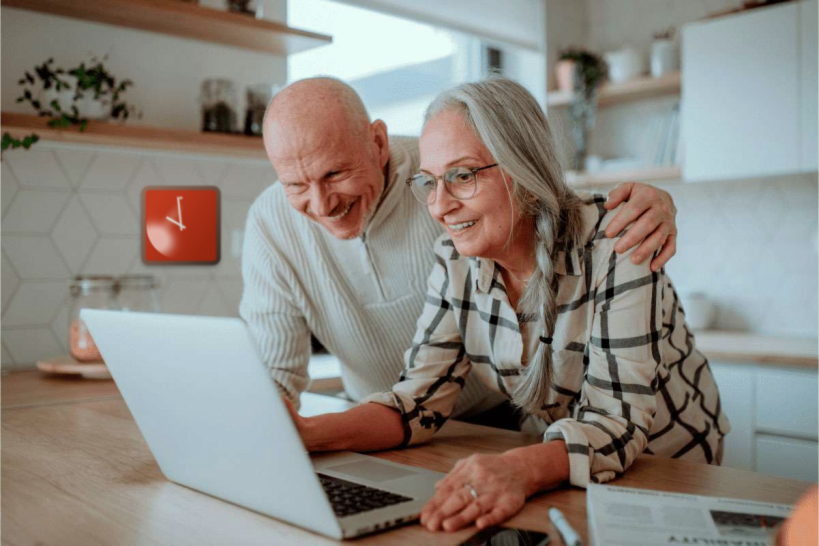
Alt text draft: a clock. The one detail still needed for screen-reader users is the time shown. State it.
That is 9:59
